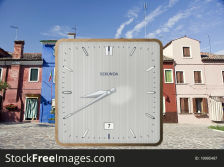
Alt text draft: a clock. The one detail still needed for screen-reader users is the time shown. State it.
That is 8:40
